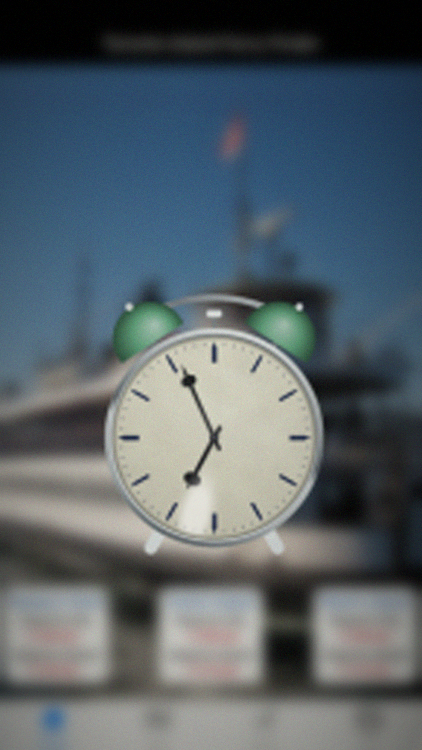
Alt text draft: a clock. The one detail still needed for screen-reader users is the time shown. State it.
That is 6:56
